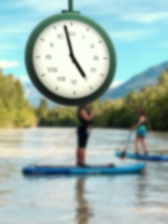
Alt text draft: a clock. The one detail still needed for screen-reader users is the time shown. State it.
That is 4:58
